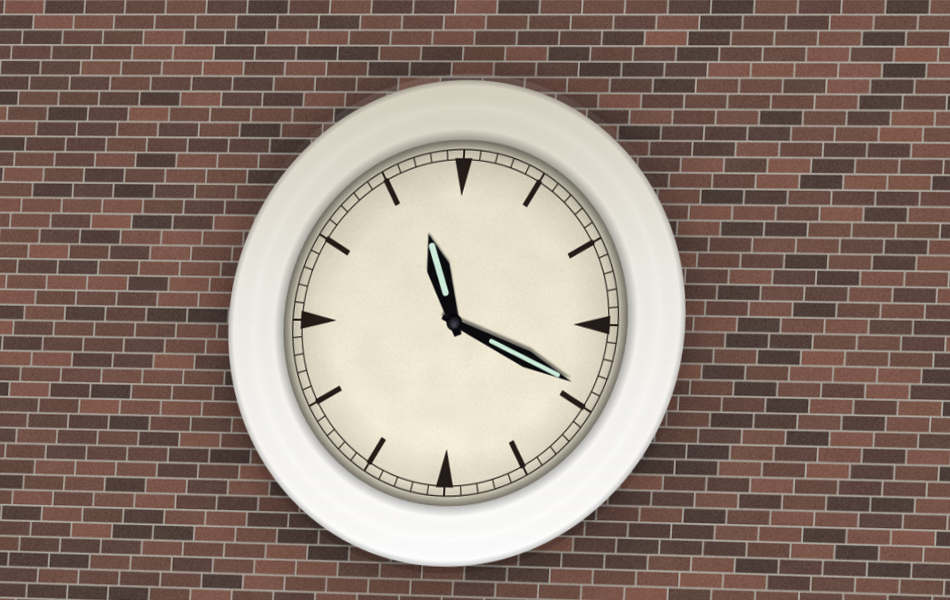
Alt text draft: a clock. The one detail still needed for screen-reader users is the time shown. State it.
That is 11:19
